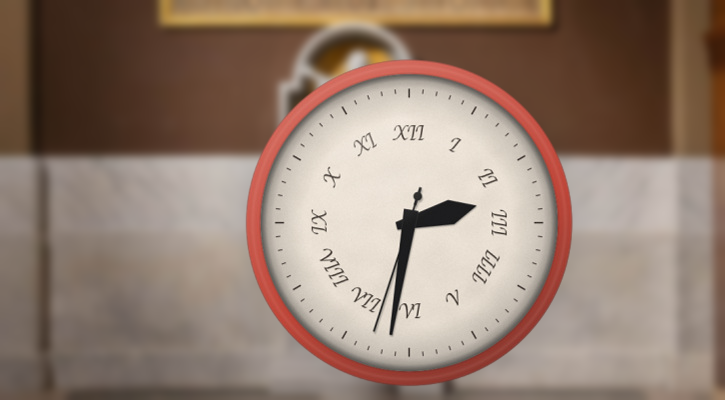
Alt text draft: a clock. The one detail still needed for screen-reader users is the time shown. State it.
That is 2:31:33
